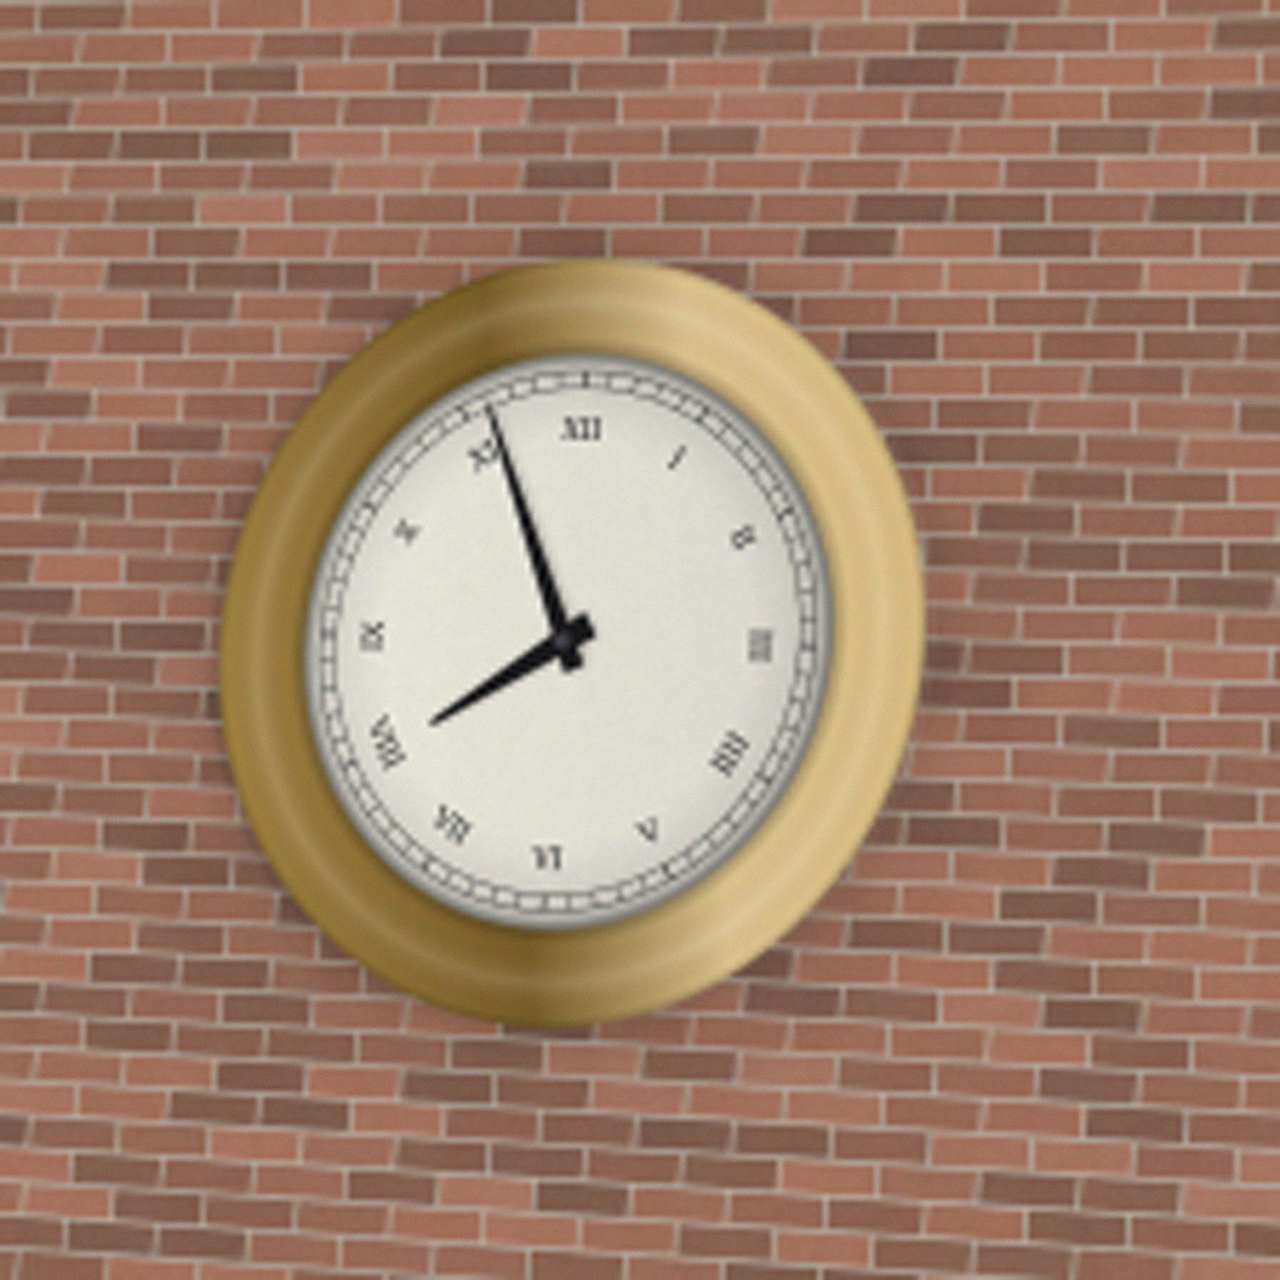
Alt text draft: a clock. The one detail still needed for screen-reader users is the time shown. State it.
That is 7:56
